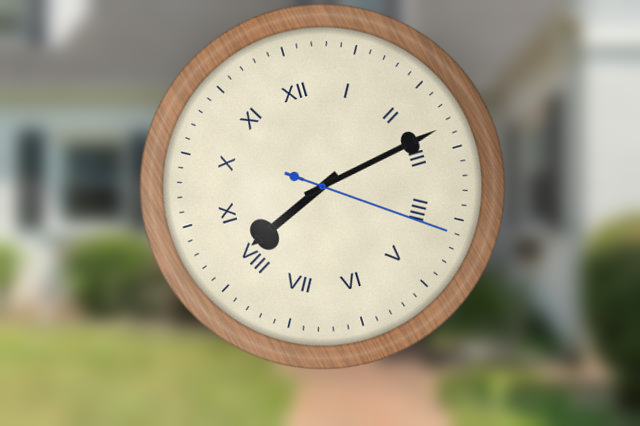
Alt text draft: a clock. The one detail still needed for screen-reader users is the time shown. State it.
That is 8:13:21
